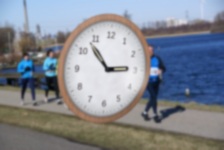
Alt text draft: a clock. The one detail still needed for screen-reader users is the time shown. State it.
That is 2:53
